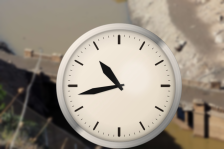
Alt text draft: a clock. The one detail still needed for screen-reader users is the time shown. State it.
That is 10:43
